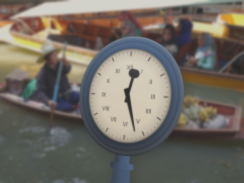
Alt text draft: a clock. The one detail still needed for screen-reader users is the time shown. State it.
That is 12:27
